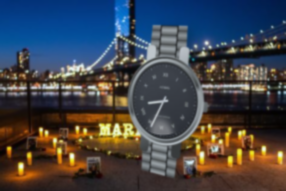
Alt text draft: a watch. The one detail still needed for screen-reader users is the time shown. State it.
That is 8:34
